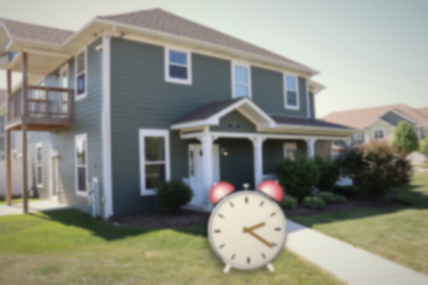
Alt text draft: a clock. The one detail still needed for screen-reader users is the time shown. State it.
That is 2:21
